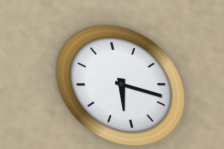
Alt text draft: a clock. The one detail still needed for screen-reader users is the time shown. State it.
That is 6:18
